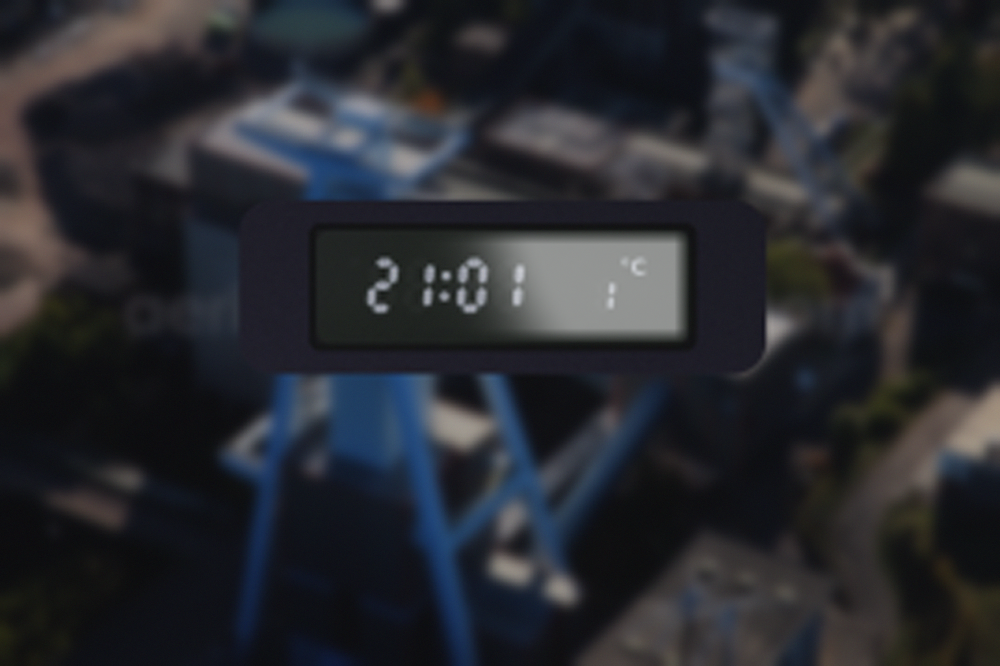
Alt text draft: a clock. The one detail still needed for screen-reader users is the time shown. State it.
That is 21:01
